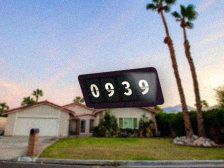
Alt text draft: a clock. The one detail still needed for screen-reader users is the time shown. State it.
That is 9:39
